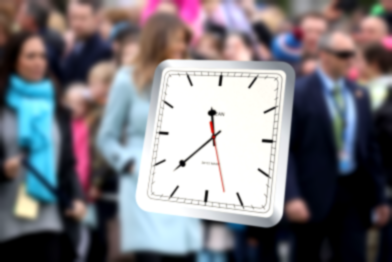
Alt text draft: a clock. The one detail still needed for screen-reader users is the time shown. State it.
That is 11:37:27
